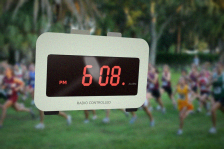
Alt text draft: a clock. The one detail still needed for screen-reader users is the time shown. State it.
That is 6:08
